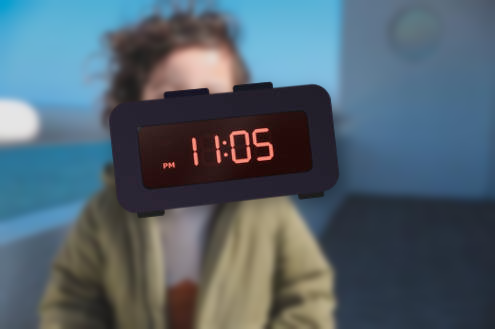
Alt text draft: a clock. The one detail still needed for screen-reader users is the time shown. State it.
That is 11:05
